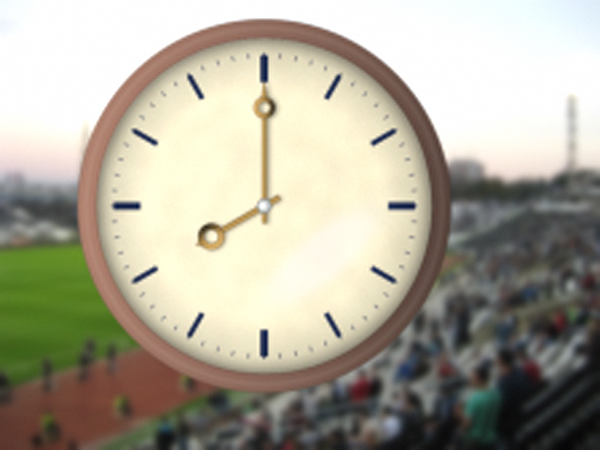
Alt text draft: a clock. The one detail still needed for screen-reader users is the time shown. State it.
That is 8:00
